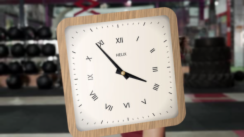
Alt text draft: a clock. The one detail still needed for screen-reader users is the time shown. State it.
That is 3:54
